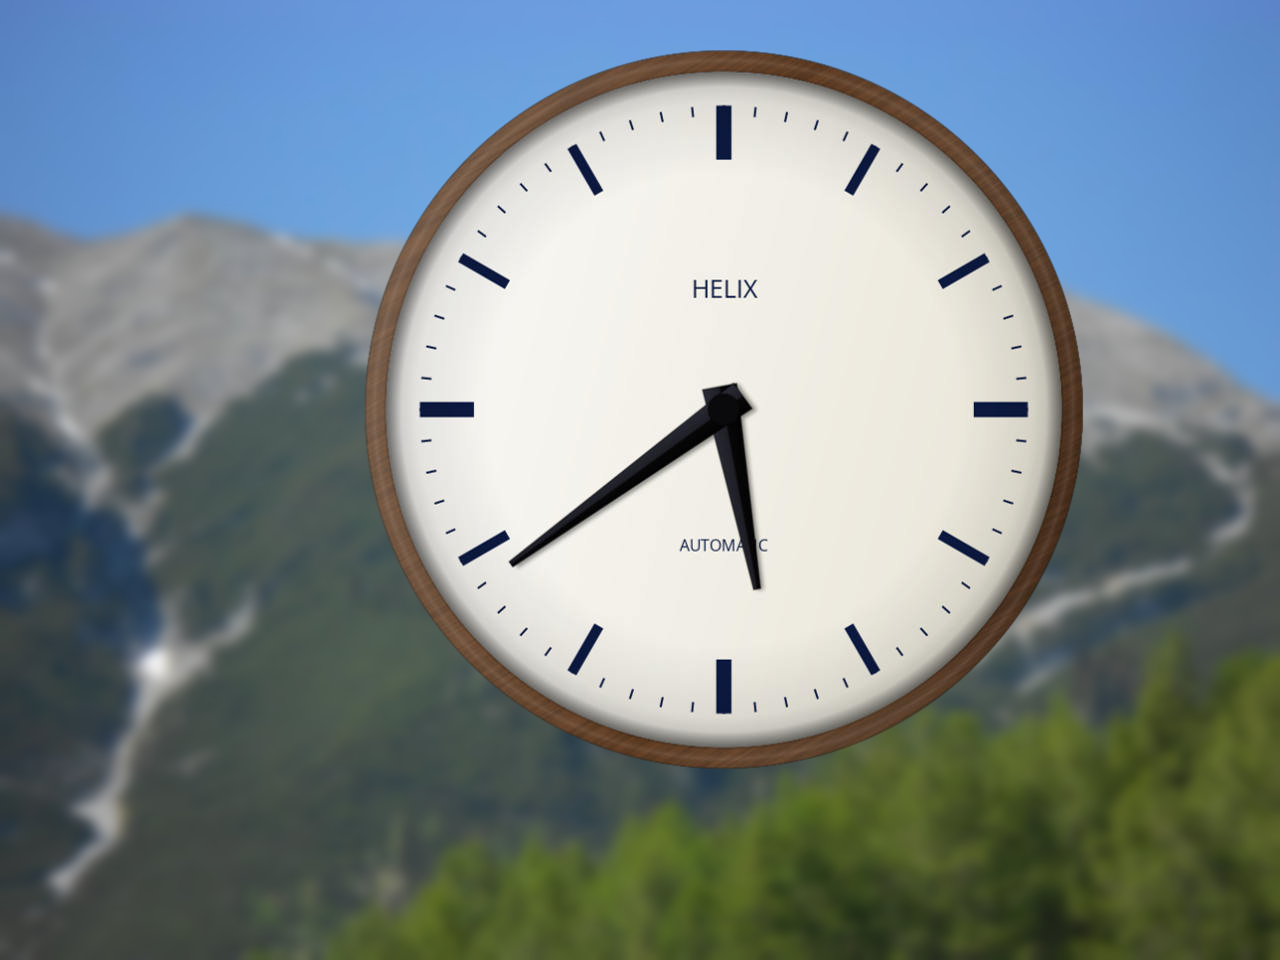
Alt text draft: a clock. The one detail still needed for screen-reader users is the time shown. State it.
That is 5:39
